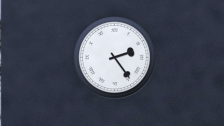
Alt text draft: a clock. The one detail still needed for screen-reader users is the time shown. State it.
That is 2:24
